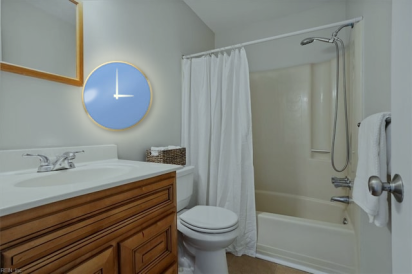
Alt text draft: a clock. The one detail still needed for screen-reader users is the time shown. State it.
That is 3:00
